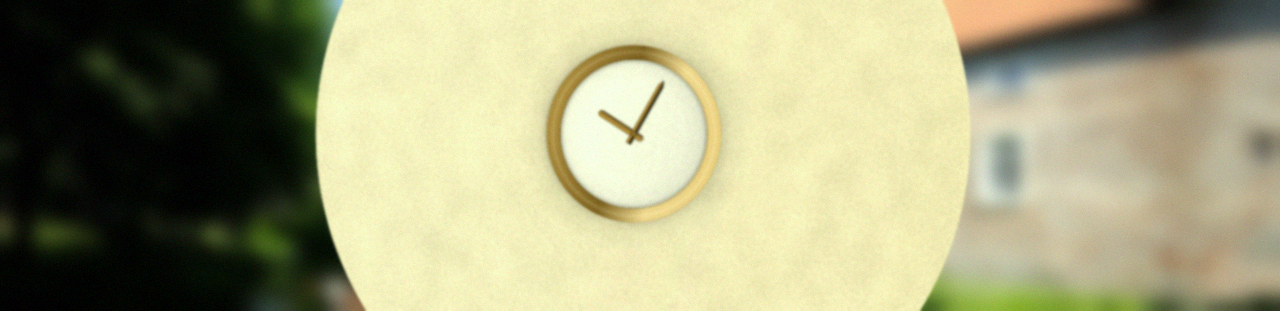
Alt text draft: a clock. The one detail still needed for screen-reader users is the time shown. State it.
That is 10:05
